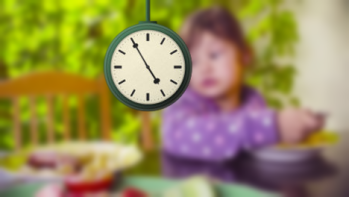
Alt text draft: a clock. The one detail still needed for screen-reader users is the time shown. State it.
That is 4:55
